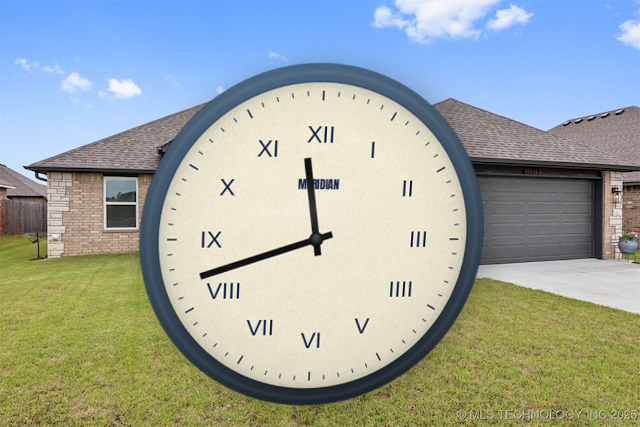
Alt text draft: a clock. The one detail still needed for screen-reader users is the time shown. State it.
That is 11:42
